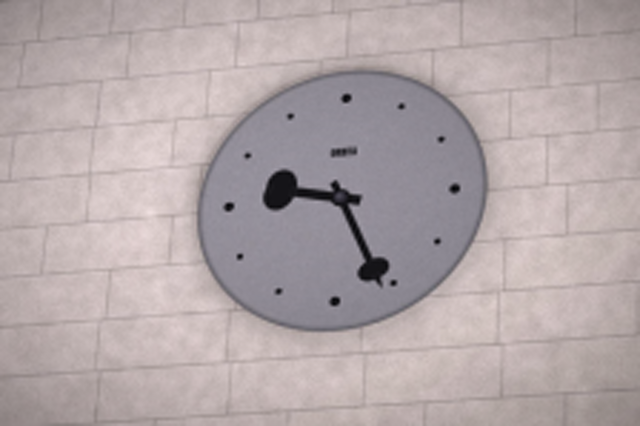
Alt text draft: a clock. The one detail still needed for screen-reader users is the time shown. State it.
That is 9:26
